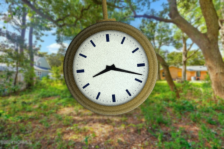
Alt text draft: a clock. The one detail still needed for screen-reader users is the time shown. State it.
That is 8:18
